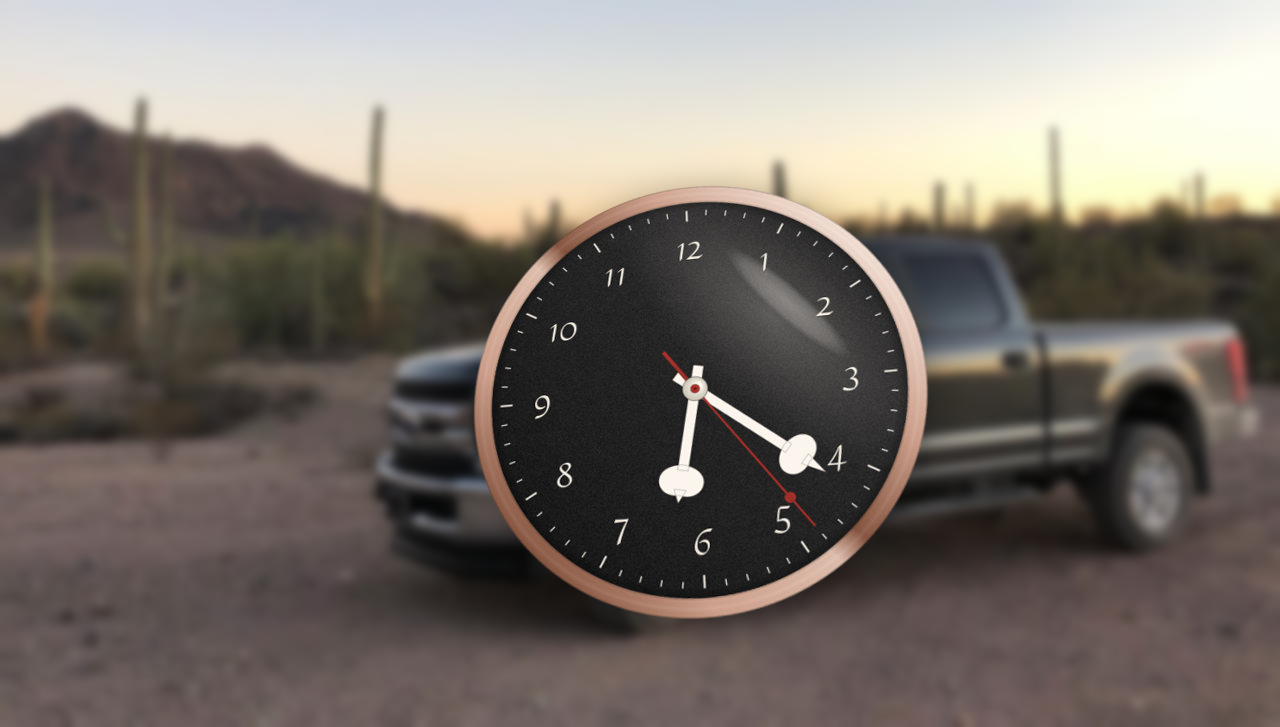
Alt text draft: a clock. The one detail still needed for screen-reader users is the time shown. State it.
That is 6:21:24
